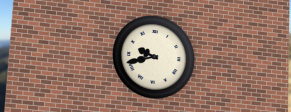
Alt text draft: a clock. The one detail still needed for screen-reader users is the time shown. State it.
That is 9:42
